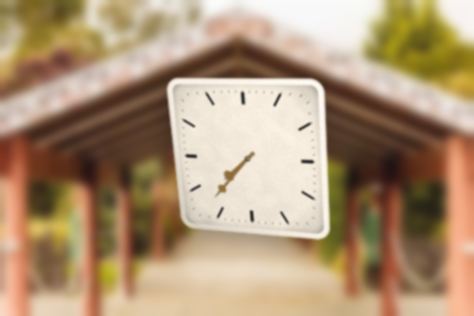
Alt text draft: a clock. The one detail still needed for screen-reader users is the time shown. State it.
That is 7:37
